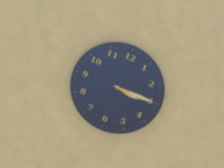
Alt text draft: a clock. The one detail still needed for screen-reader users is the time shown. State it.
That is 3:15
